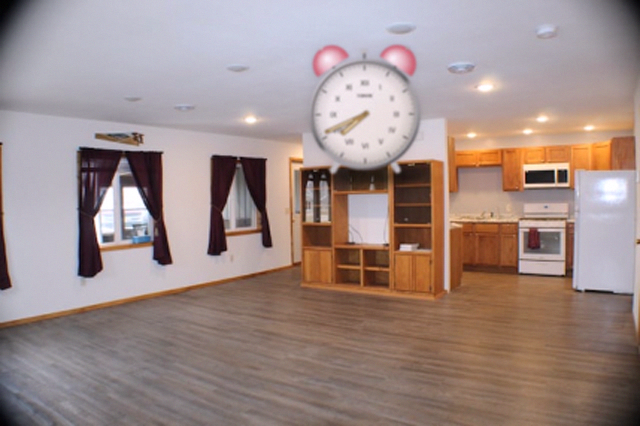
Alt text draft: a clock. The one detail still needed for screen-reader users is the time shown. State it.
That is 7:41
